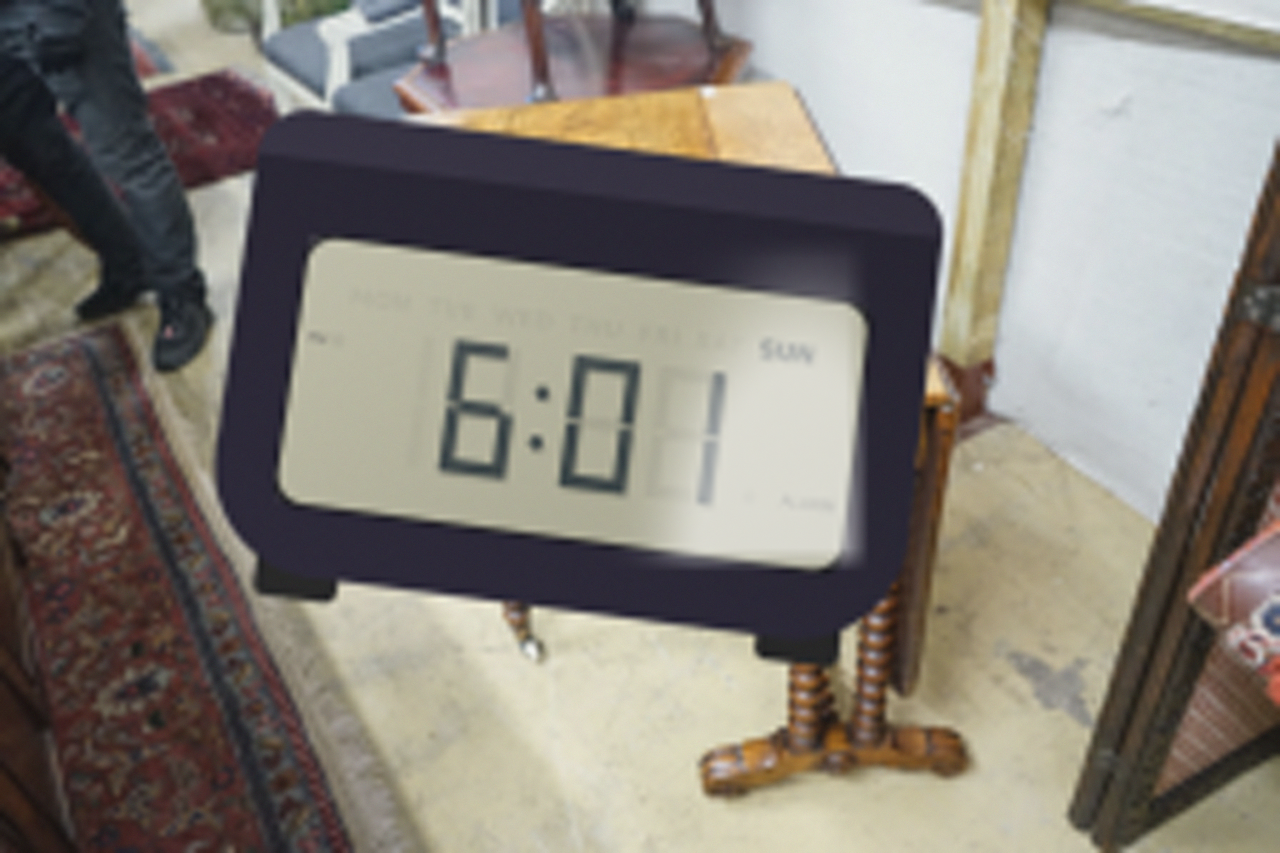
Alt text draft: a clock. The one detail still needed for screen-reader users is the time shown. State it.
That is 6:01
